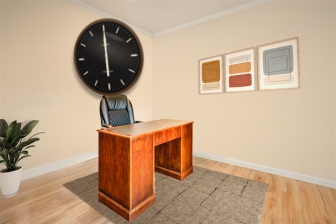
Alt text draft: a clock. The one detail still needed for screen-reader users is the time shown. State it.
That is 6:00
